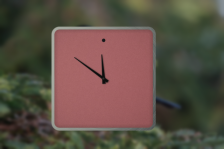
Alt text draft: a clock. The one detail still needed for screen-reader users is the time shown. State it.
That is 11:51
